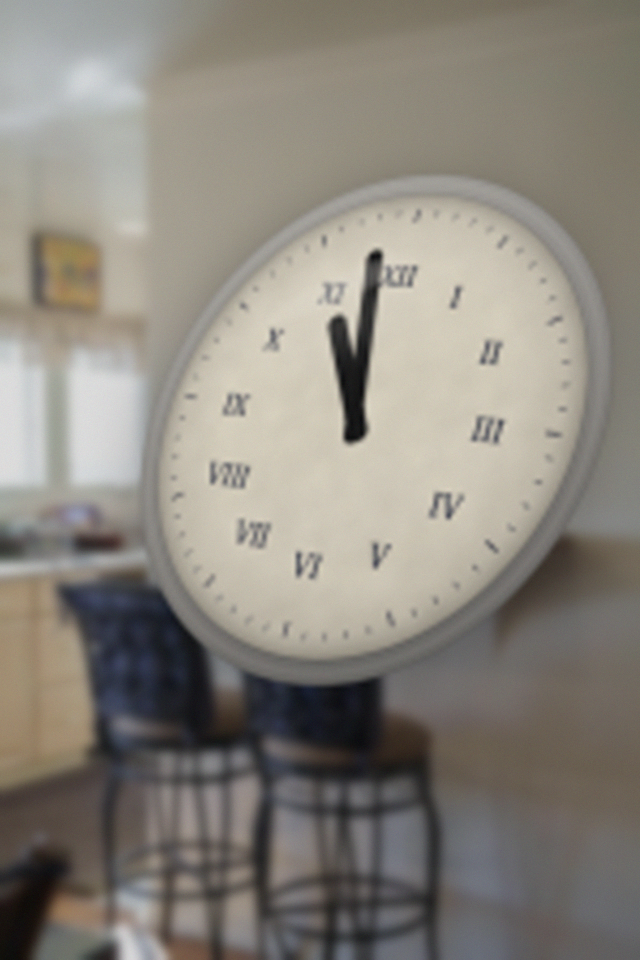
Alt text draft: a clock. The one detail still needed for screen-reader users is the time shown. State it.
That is 10:58
